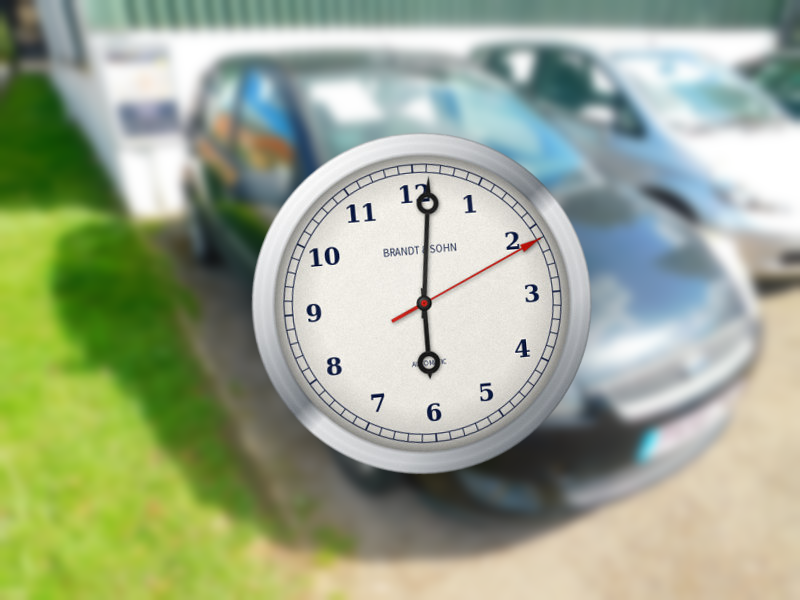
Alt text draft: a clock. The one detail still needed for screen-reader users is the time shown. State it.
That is 6:01:11
